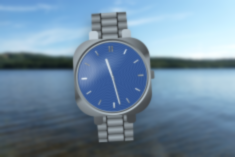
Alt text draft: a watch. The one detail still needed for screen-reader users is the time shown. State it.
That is 11:28
